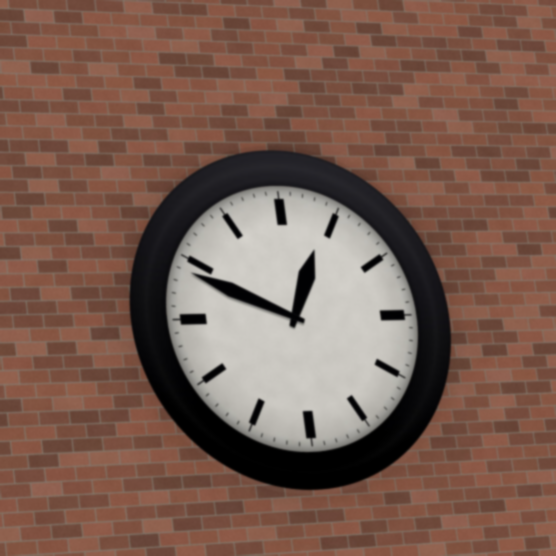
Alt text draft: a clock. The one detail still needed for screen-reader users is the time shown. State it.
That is 12:49
